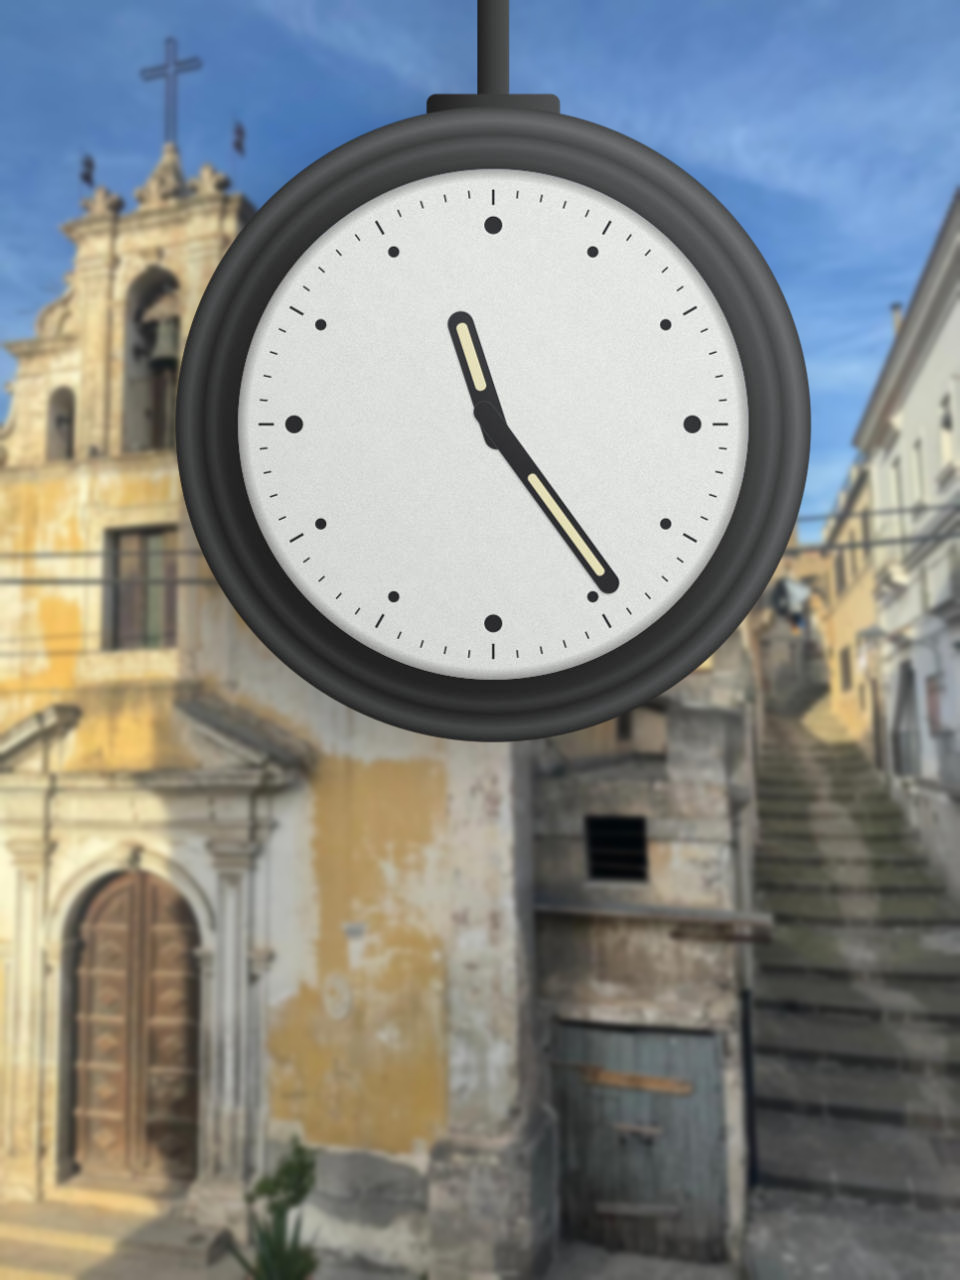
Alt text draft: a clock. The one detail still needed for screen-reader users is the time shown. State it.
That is 11:24
